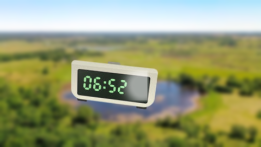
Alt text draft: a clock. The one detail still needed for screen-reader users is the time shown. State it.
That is 6:52
